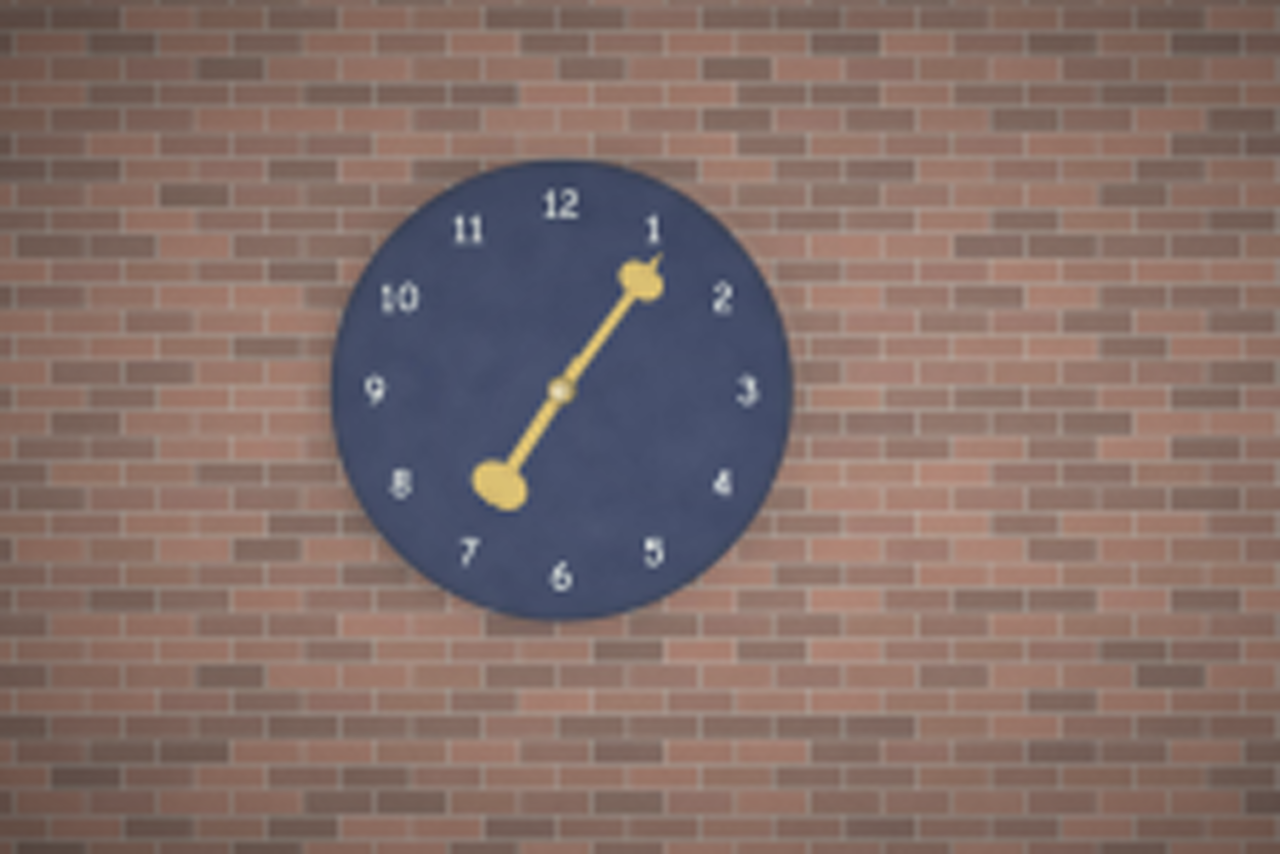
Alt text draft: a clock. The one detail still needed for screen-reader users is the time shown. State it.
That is 7:06
